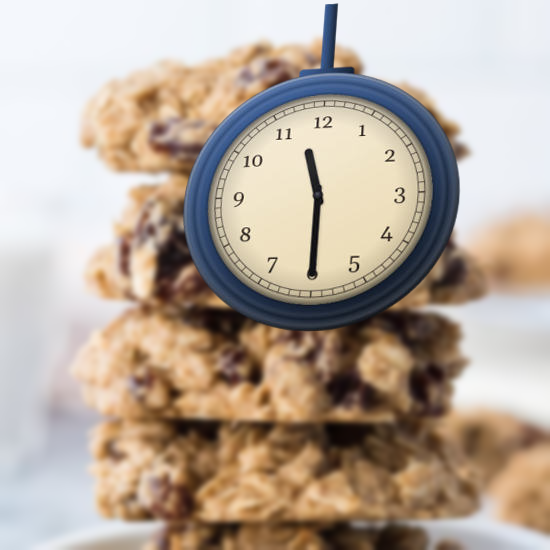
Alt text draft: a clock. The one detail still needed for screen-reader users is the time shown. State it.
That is 11:30
